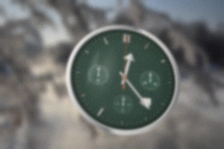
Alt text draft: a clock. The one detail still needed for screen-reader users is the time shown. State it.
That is 12:23
